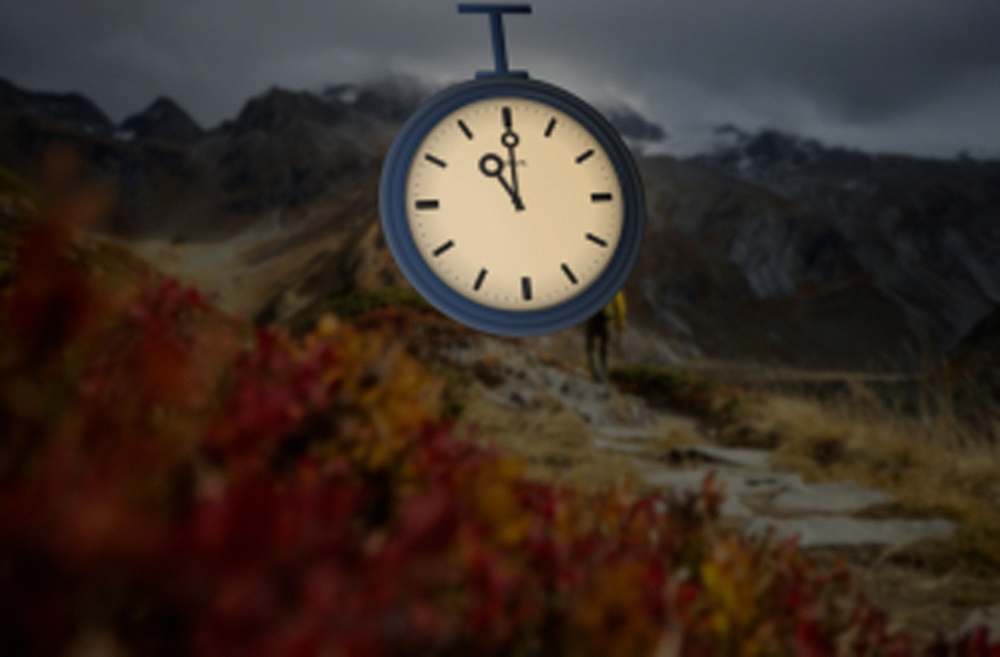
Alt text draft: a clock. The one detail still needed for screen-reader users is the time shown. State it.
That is 11:00
